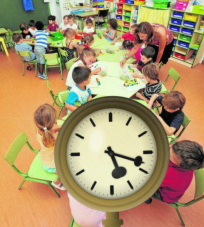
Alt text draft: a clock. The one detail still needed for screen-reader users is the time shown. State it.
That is 5:18
